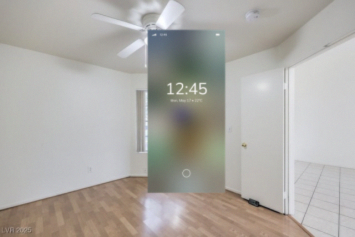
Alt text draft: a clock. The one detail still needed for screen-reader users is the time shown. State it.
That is 12:45
